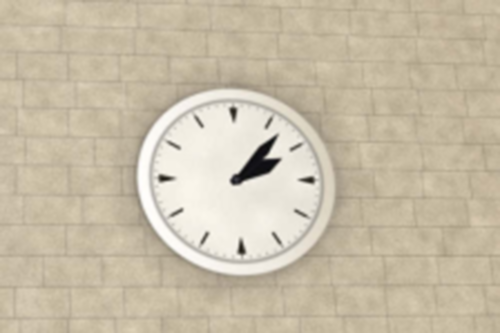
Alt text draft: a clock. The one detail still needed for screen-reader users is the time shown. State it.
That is 2:07
